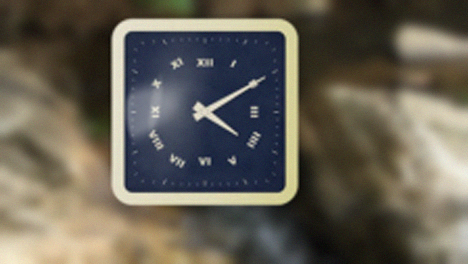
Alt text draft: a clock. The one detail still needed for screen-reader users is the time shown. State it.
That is 4:10
